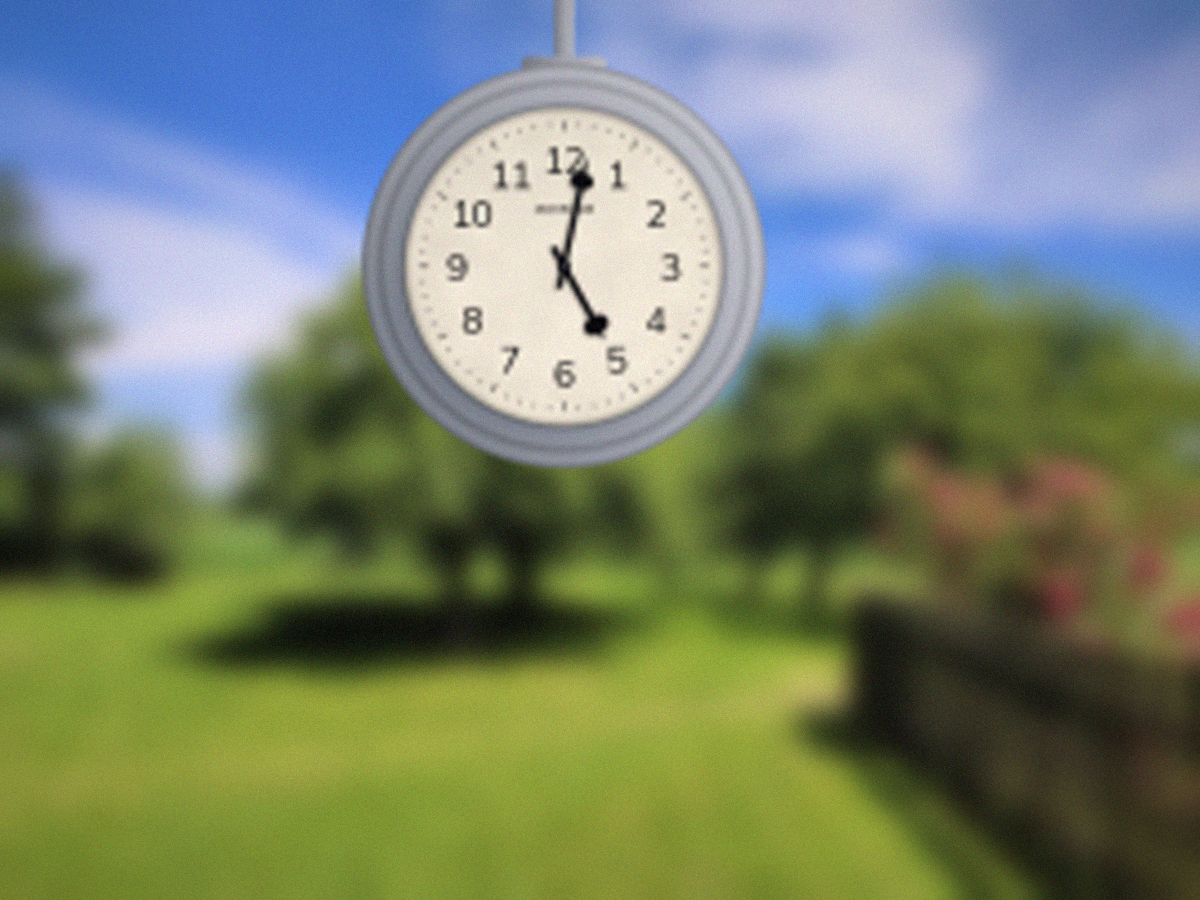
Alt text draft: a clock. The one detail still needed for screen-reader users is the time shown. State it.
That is 5:02
